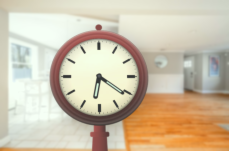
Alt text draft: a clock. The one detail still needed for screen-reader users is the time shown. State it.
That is 6:21
